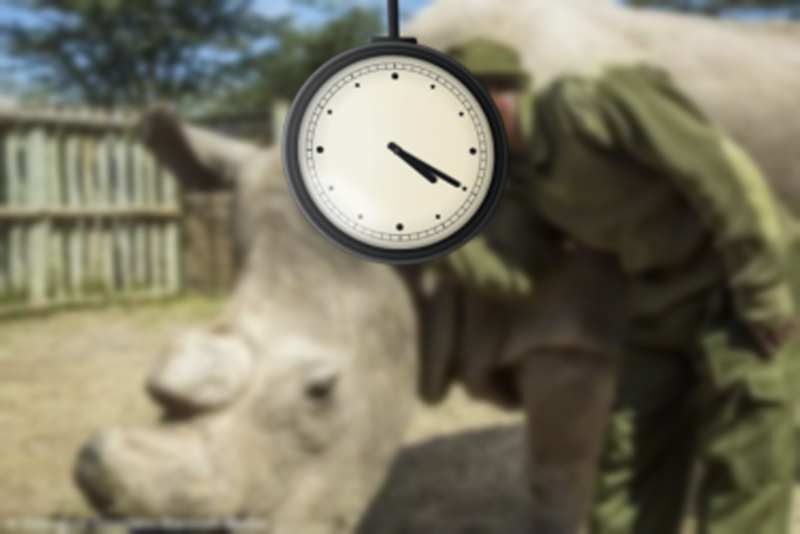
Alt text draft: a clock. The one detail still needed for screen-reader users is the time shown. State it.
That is 4:20
